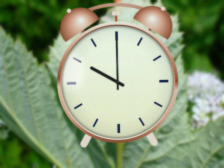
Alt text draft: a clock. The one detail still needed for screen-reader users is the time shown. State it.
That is 10:00
